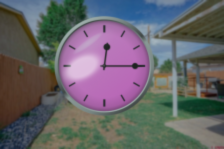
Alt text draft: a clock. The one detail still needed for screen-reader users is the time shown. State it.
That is 12:15
